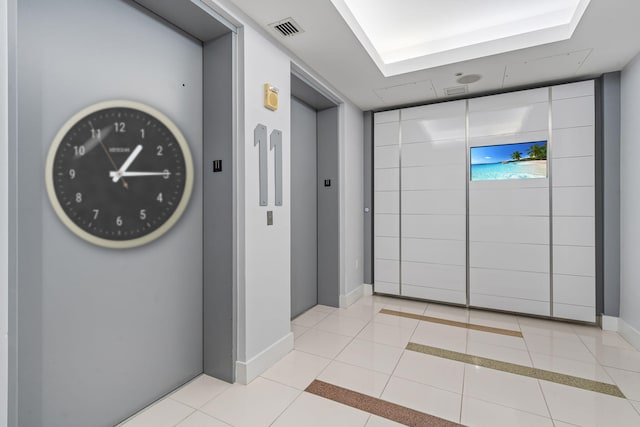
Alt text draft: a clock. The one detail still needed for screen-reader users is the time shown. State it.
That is 1:14:55
